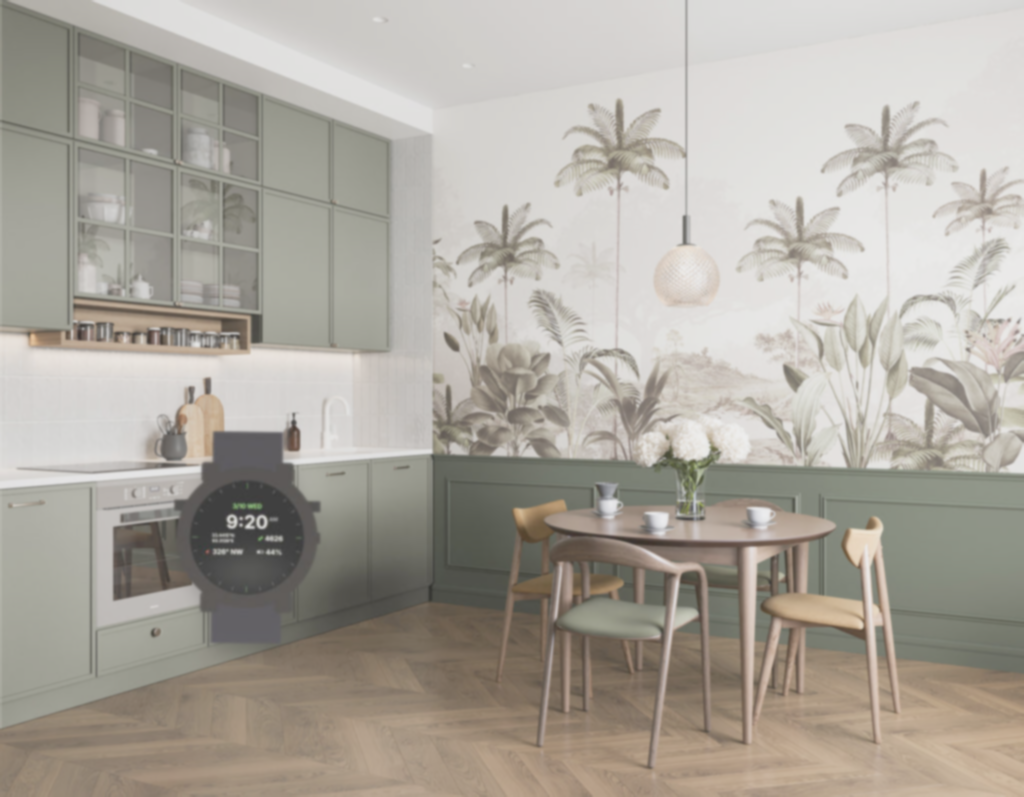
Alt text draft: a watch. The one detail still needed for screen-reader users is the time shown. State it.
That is 9:20
